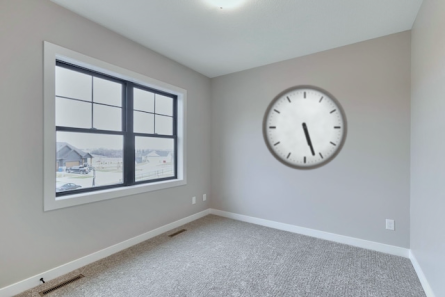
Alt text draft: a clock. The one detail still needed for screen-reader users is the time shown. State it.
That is 5:27
